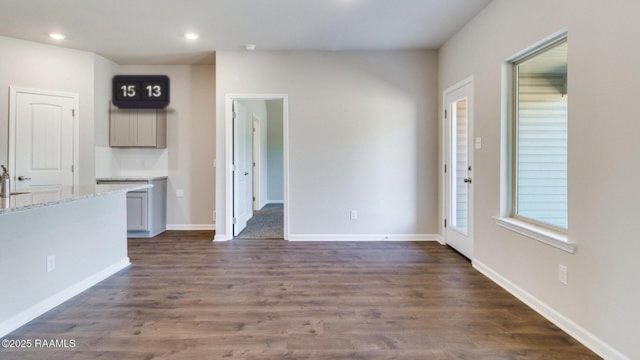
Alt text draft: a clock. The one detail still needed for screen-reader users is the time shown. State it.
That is 15:13
